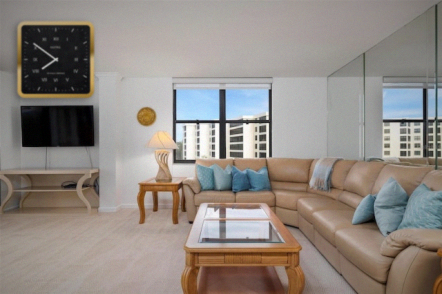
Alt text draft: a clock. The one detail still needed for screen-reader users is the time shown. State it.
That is 7:51
